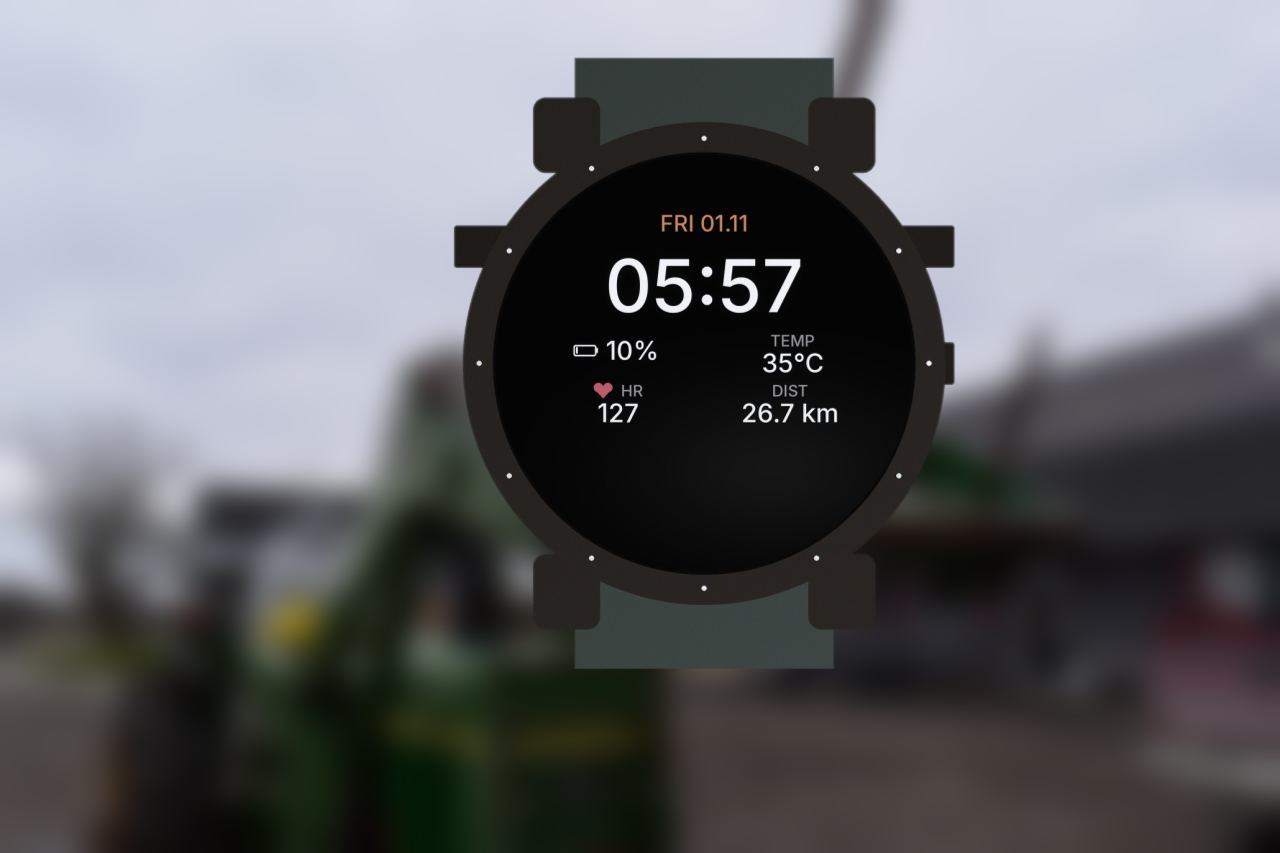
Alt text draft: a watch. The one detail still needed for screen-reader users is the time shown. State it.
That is 5:57
